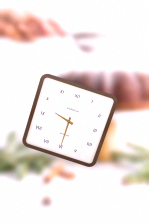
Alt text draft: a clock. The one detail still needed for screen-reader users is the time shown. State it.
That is 9:30
